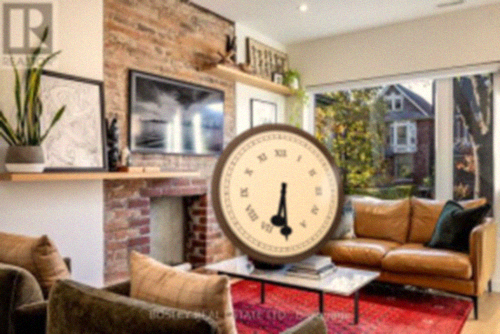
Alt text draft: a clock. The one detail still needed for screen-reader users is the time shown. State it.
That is 6:30
